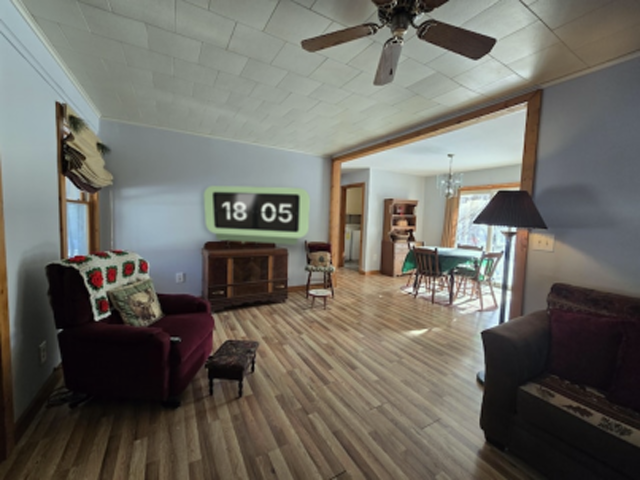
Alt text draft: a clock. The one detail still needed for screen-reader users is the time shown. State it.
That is 18:05
